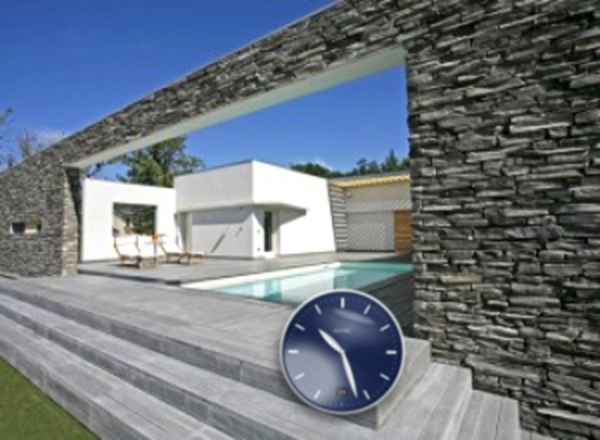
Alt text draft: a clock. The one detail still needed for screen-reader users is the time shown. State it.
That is 10:27
